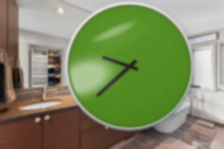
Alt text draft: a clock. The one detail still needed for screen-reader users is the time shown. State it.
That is 9:38
